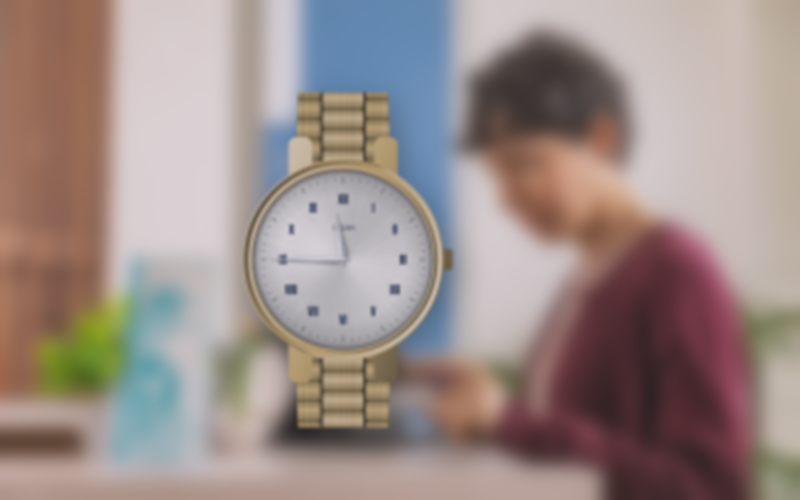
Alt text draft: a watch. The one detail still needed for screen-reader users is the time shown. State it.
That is 11:45
